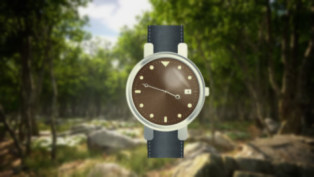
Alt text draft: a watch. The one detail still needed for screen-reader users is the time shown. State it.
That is 3:48
